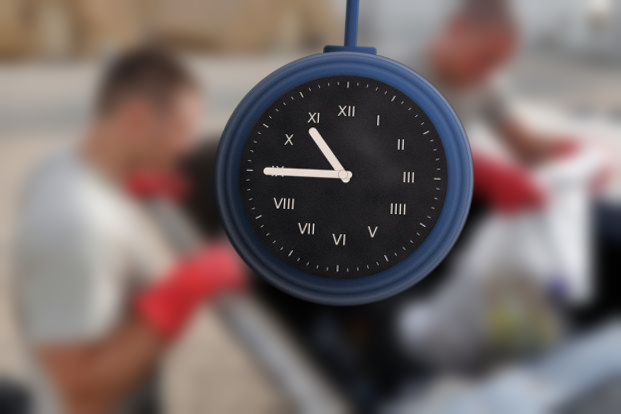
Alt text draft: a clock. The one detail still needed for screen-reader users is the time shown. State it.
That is 10:45
